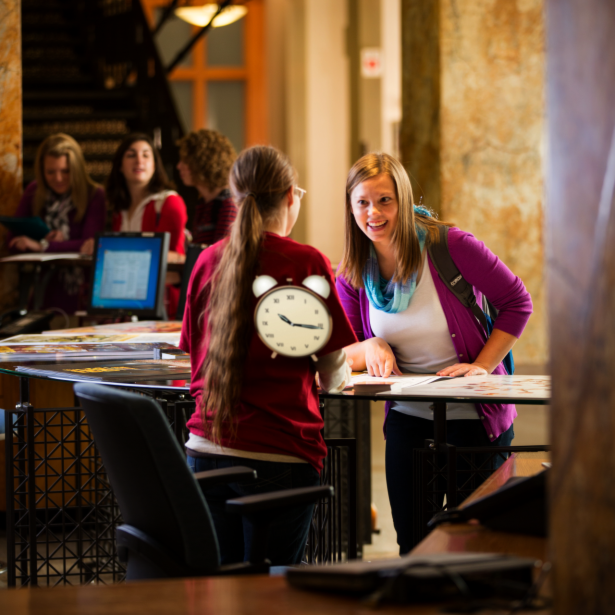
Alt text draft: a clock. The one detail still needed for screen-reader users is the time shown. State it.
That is 10:16
